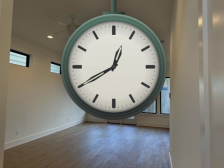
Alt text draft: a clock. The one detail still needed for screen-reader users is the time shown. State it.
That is 12:40
